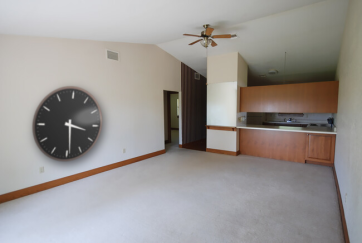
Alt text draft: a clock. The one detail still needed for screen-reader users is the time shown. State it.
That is 3:29
